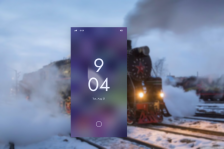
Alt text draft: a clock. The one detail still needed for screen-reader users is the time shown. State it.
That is 9:04
